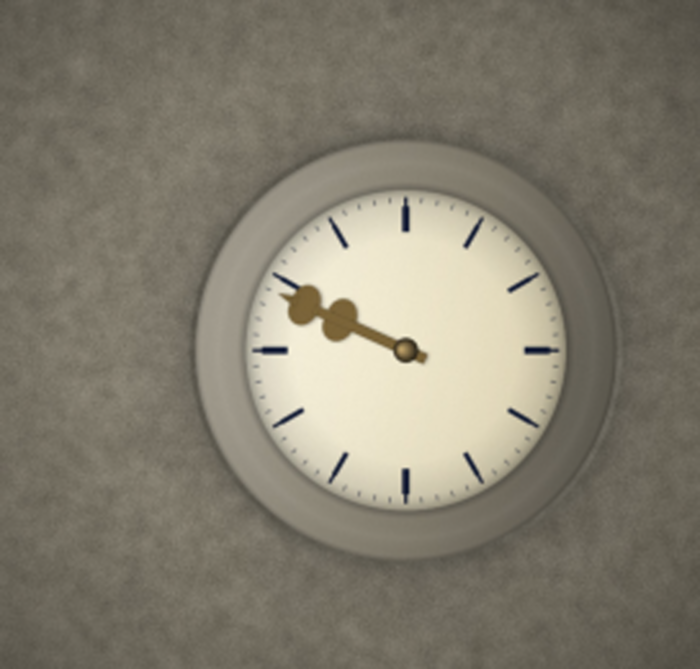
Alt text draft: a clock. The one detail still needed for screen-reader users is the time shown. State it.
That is 9:49
